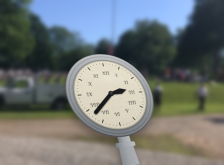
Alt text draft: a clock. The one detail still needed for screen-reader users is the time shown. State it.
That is 2:38
